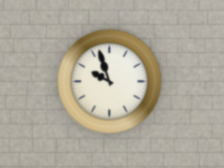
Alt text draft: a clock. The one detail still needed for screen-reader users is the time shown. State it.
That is 9:57
